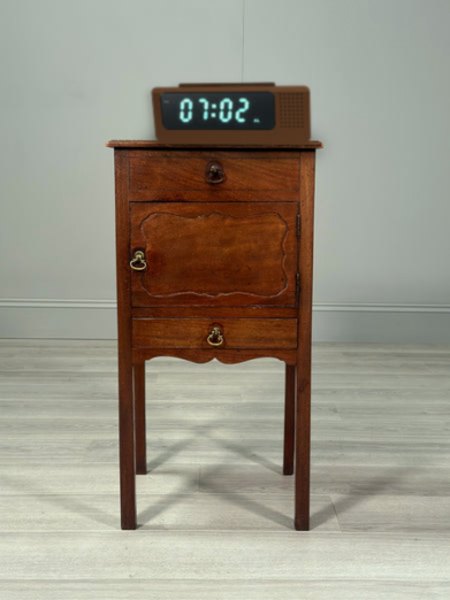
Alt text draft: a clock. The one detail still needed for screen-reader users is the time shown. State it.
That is 7:02
